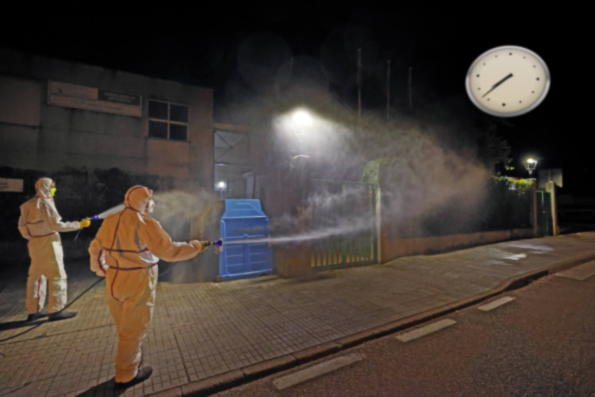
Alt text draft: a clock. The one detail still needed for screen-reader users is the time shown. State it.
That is 7:37
